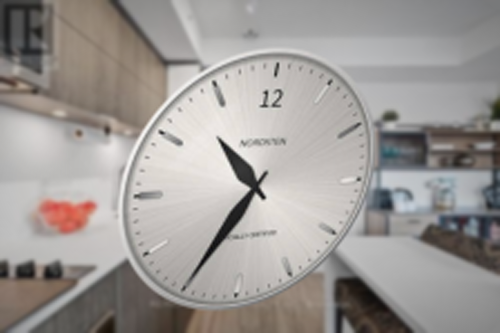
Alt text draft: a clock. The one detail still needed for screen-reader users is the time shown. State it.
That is 10:35
